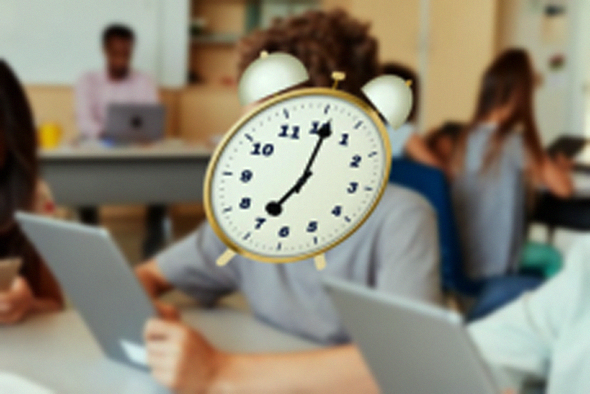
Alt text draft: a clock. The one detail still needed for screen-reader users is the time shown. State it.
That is 7:01
